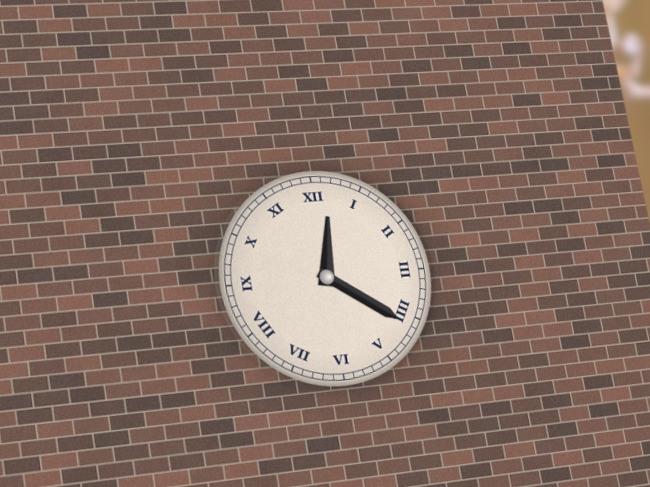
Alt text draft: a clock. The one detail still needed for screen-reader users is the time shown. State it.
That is 12:21
